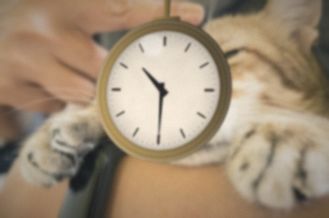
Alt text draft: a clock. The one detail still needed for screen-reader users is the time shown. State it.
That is 10:30
